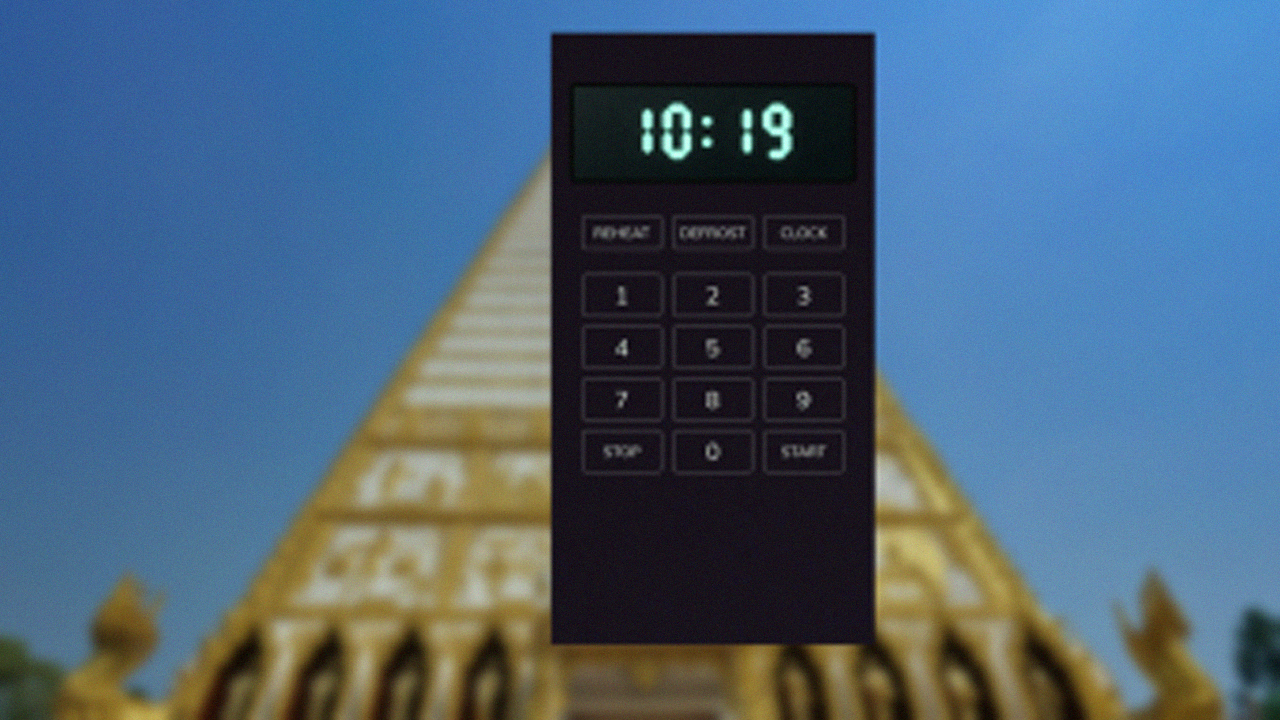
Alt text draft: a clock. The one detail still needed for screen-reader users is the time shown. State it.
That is 10:19
